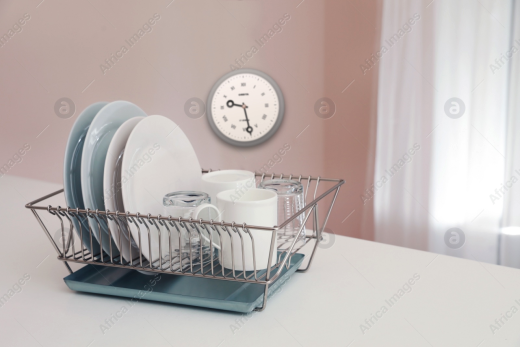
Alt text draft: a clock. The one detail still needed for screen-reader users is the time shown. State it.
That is 9:28
